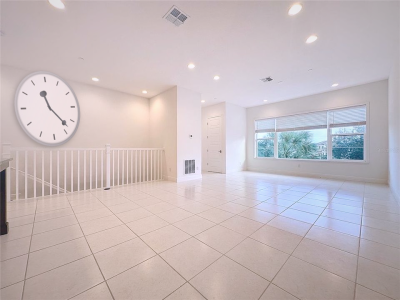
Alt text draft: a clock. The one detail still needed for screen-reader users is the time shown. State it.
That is 11:23
